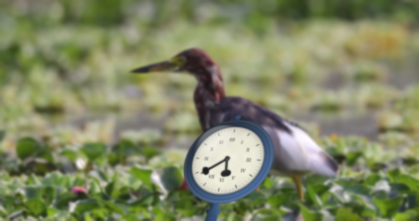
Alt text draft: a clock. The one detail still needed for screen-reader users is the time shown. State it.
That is 5:39
